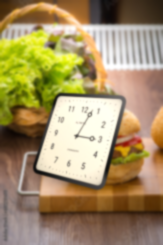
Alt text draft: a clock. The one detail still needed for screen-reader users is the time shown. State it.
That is 3:03
